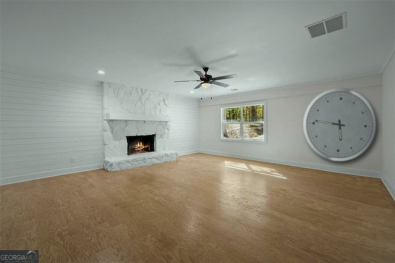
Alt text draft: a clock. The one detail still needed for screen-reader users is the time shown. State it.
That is 5:46
